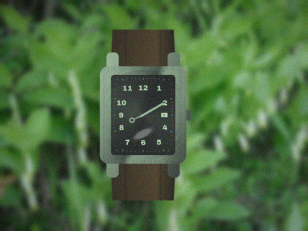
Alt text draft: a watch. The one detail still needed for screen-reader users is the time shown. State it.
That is 8:10
